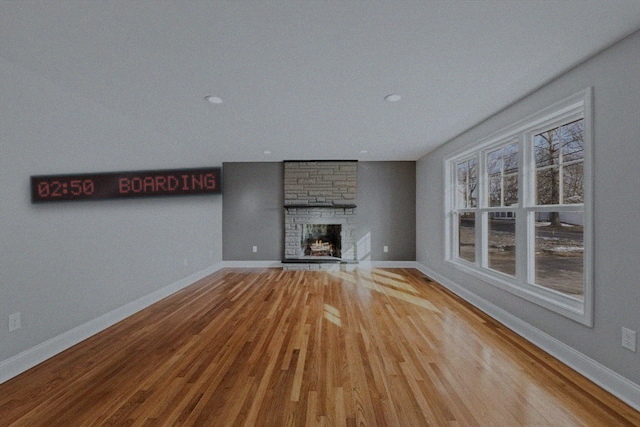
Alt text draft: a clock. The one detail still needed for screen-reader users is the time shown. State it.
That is 2:50
